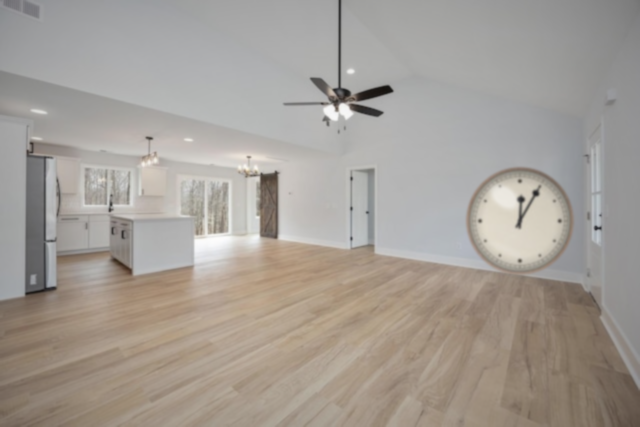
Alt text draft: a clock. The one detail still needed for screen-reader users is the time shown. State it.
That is 12:05
